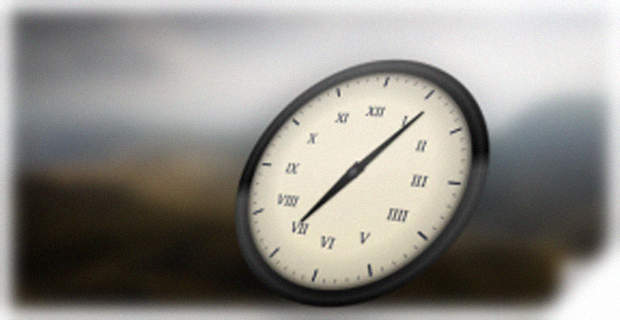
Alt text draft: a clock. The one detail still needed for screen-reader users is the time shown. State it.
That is 7:06
